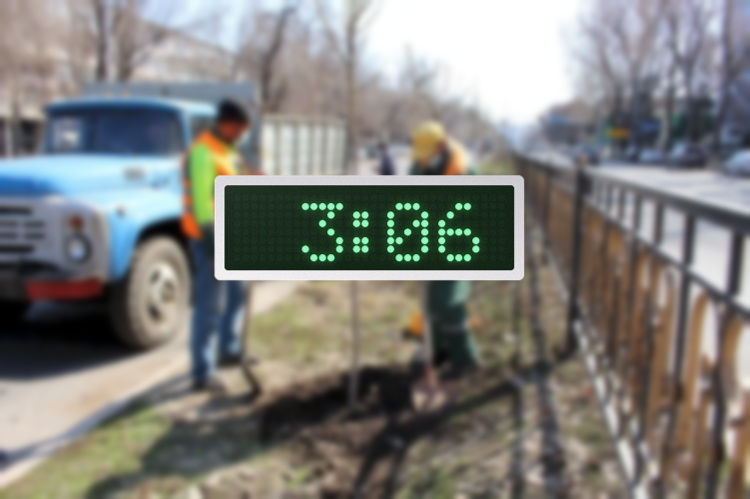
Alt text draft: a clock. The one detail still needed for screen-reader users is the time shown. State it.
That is 3:06
